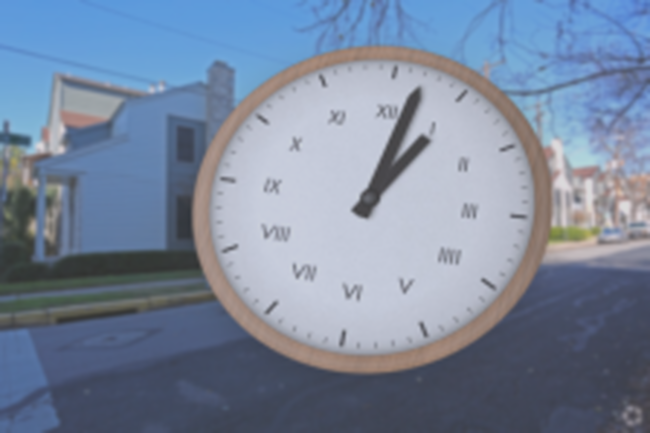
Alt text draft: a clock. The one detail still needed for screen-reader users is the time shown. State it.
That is 1:02
